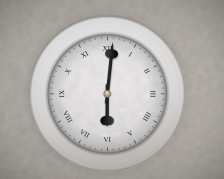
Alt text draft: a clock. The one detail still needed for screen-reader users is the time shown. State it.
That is 6:01
